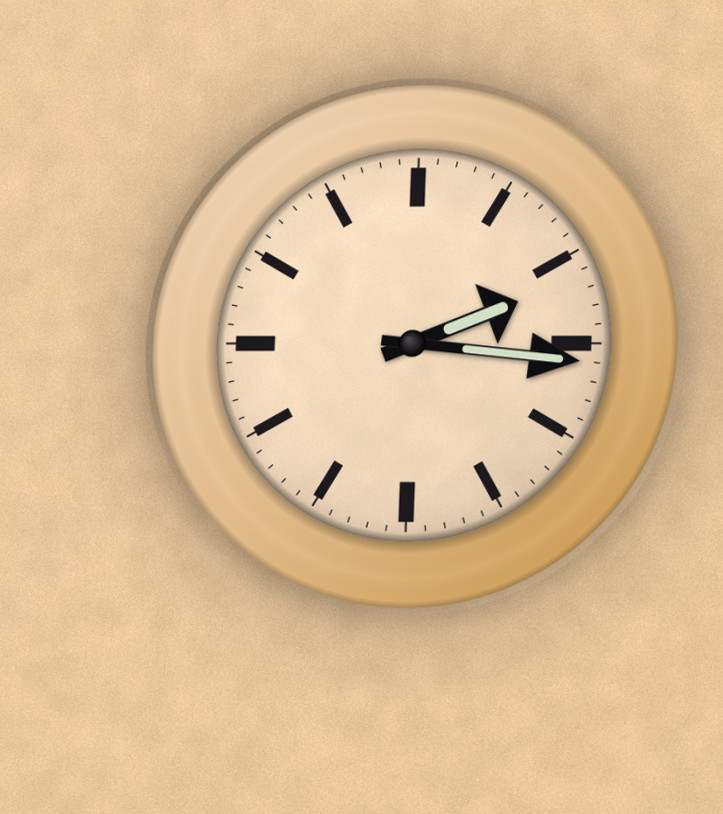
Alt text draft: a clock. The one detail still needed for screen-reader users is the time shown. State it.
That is 2:16
